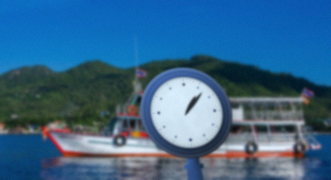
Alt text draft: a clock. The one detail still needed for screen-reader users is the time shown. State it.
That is 1:07
